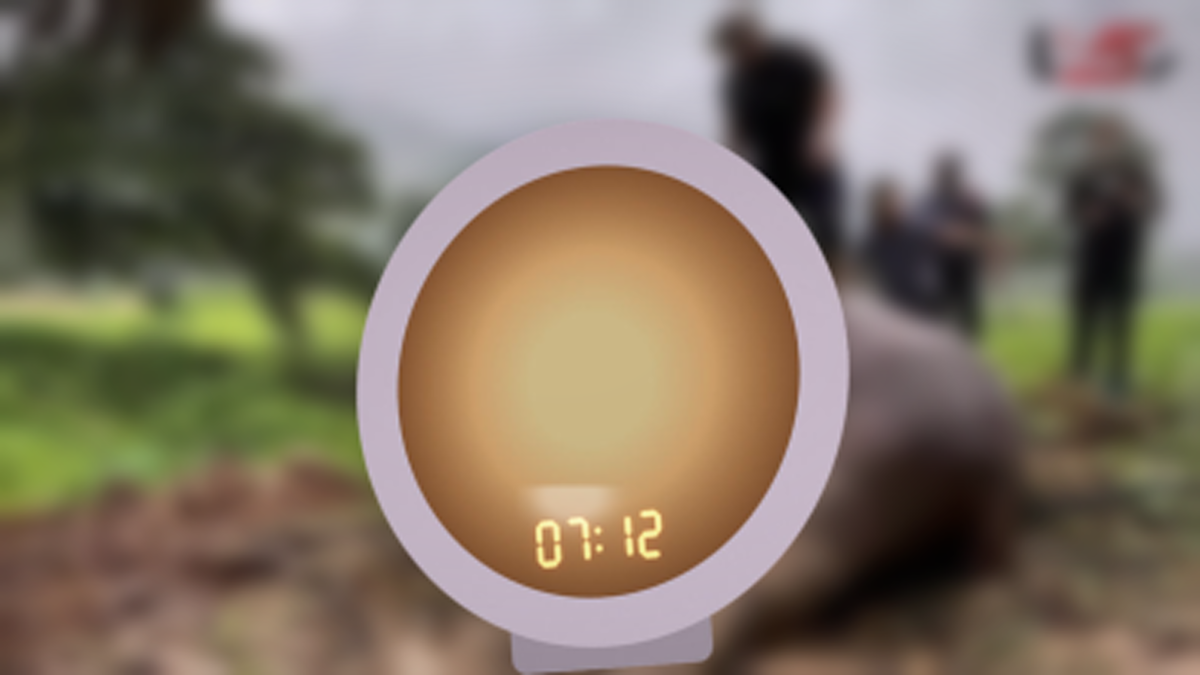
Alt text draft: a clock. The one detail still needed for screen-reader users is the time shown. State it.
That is 7:12
